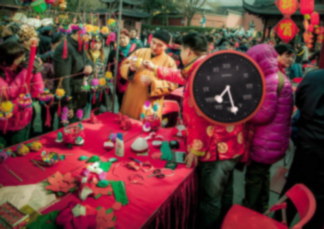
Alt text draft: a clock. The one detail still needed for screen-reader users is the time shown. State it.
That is 7:28
